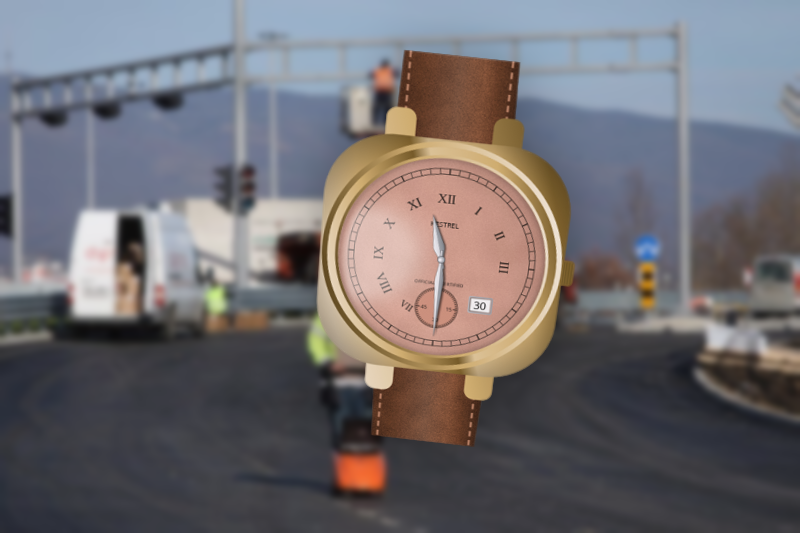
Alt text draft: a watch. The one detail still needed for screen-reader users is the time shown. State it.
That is 11:30
